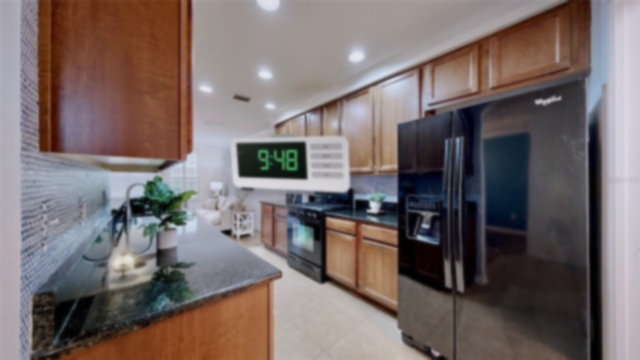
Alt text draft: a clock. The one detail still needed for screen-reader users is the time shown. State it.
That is 9:48
